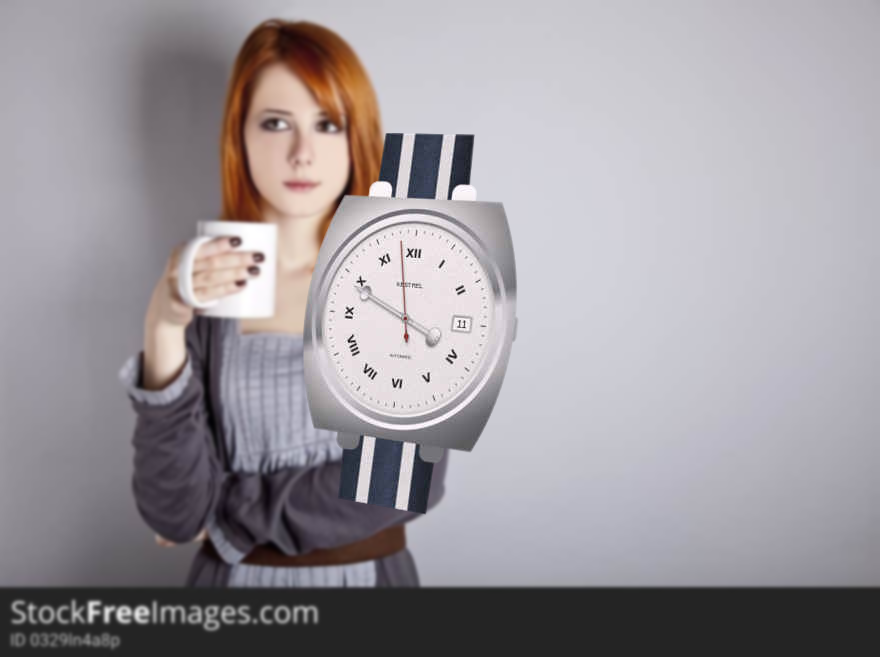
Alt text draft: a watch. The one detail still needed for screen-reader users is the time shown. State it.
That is 3:48:58
